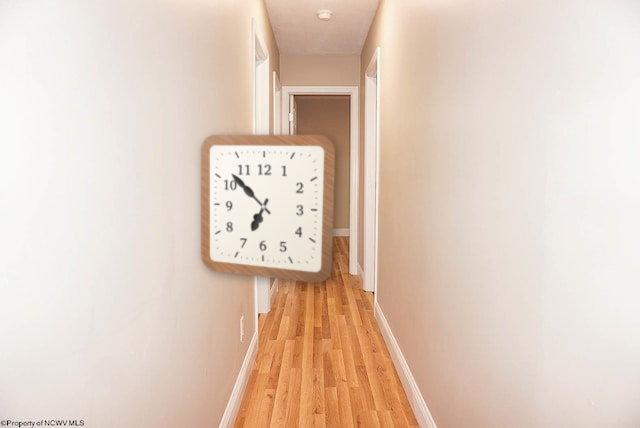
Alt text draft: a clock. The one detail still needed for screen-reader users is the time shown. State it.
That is 6:52
